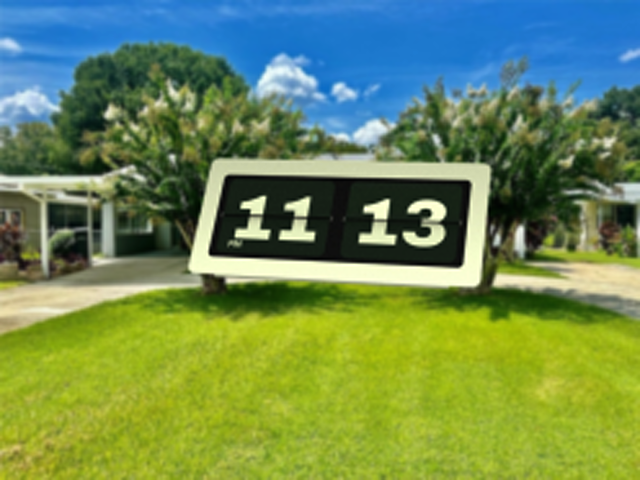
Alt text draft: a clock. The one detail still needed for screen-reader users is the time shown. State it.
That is 11:13
